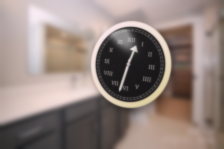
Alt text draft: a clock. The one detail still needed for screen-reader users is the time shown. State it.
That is 12:32
